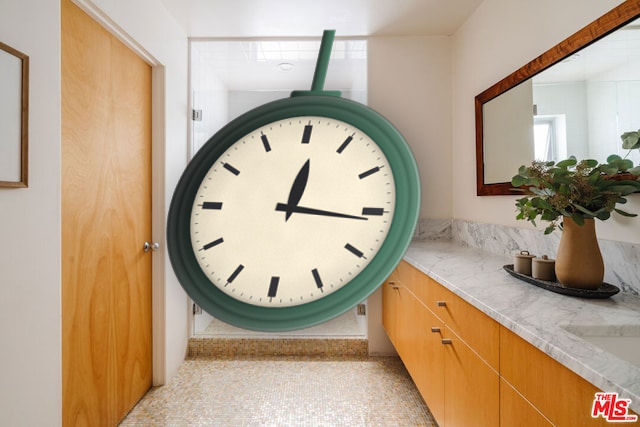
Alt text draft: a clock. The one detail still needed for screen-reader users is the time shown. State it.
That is 12:16
